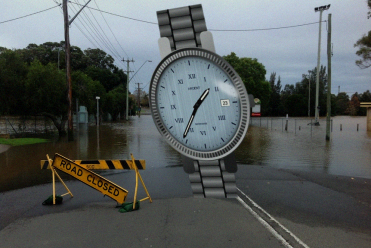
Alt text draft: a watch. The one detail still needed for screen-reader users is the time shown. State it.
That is 1:36
